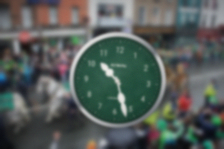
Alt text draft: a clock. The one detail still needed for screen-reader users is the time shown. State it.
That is 10:27
